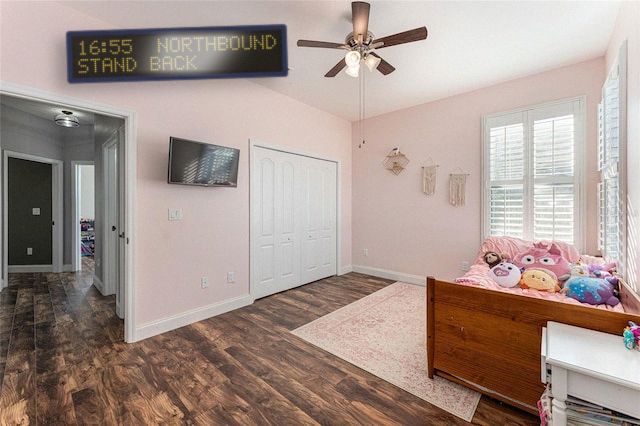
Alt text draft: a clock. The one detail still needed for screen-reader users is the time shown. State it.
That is 16:55
